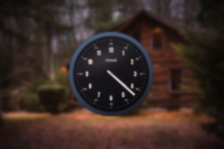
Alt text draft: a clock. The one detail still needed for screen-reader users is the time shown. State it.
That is 4:22
